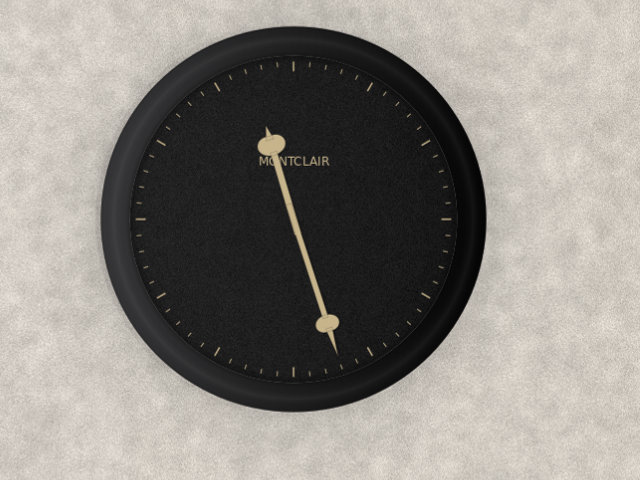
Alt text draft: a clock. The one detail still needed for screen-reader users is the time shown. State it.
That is 11:27
